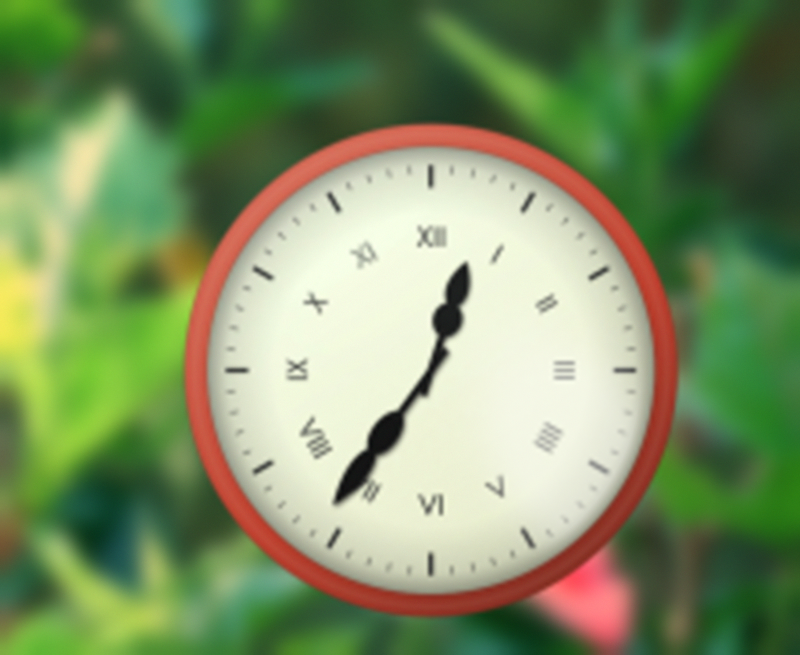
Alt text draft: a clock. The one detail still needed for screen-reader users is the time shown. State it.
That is 12:36
